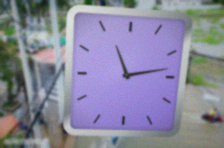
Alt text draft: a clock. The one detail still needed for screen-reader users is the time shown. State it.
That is 11:13
